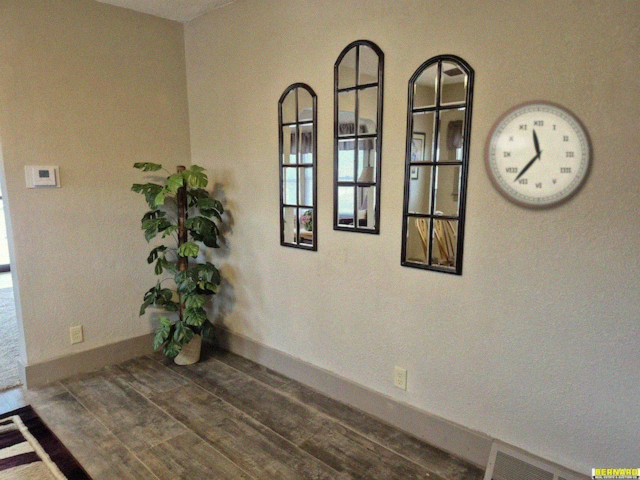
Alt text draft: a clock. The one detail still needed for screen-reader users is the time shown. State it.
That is 11:37
